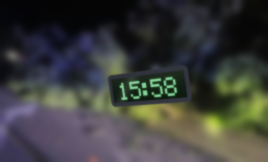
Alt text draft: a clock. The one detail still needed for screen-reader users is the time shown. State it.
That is 15:58
